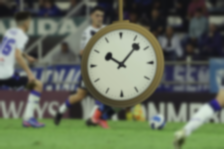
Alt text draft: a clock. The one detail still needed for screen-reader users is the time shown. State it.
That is 10:07
